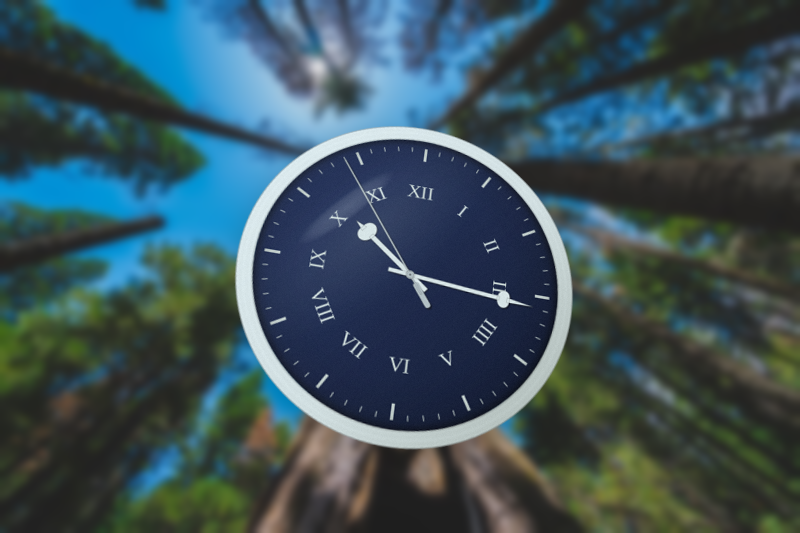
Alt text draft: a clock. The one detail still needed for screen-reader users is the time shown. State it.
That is 10:15:54
